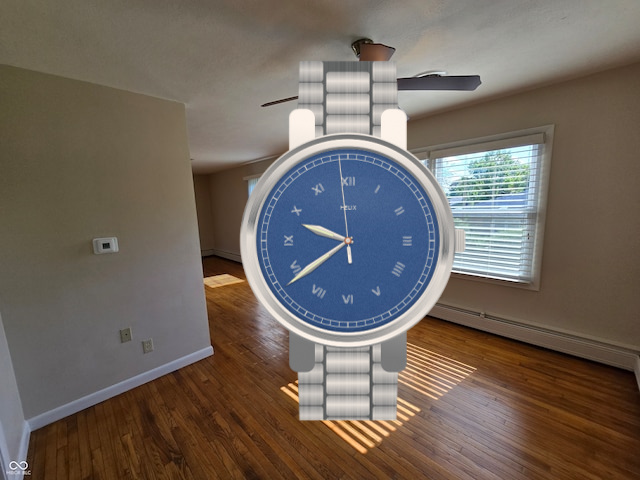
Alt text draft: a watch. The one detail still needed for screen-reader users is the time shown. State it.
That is 9:38:59
